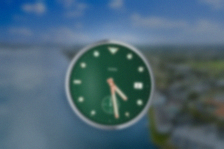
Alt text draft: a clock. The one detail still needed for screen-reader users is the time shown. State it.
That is 4:28
